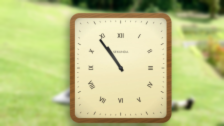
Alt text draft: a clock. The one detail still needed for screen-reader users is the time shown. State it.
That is 10:54
